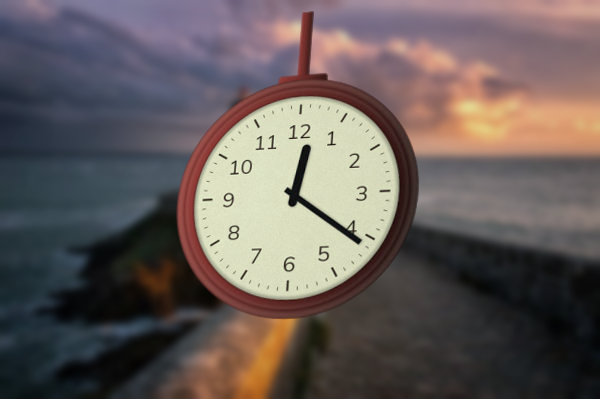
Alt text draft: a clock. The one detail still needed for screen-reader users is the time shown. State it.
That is 12:21
